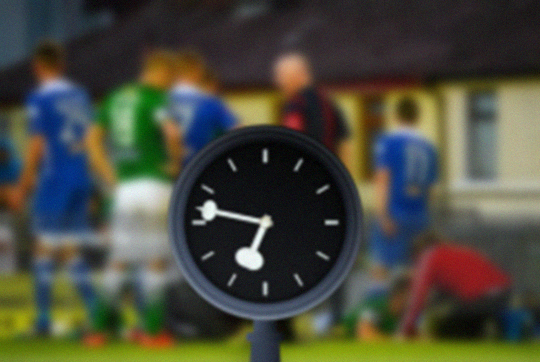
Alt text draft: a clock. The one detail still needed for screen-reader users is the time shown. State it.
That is 6:47
